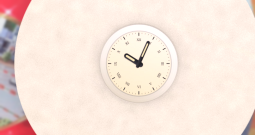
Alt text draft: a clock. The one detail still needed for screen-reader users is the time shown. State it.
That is 10:04
